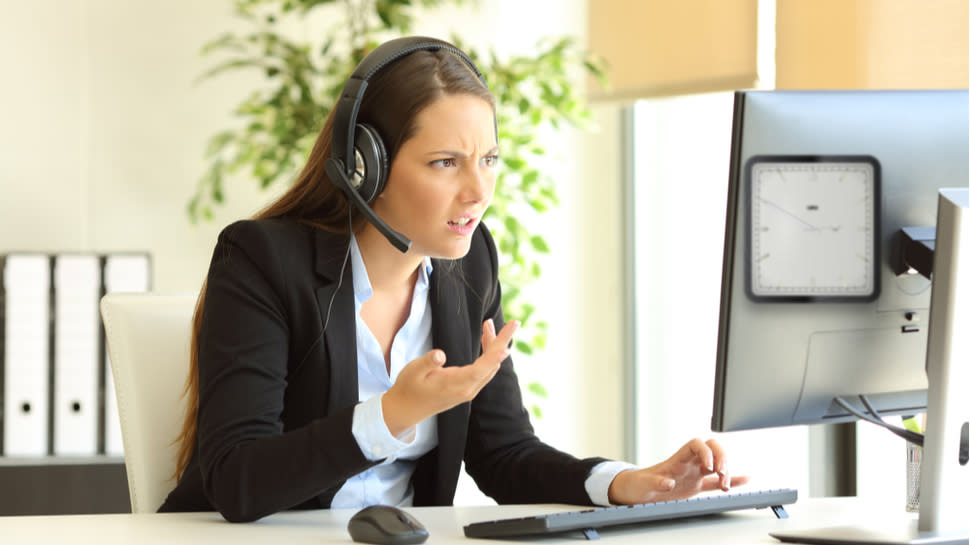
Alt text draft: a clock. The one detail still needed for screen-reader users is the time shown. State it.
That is 2:50
